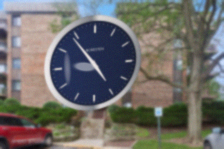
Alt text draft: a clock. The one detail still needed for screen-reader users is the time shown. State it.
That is 4:54
